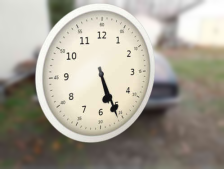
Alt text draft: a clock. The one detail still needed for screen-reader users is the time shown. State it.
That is 5:26
